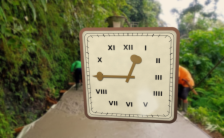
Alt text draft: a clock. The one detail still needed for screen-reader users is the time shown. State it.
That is 12:45
